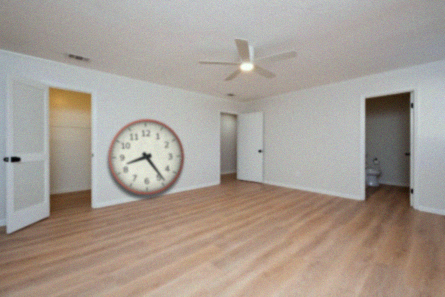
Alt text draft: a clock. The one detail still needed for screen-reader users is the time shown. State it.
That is 8:24
